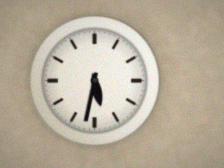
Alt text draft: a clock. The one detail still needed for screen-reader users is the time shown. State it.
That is 5:32
